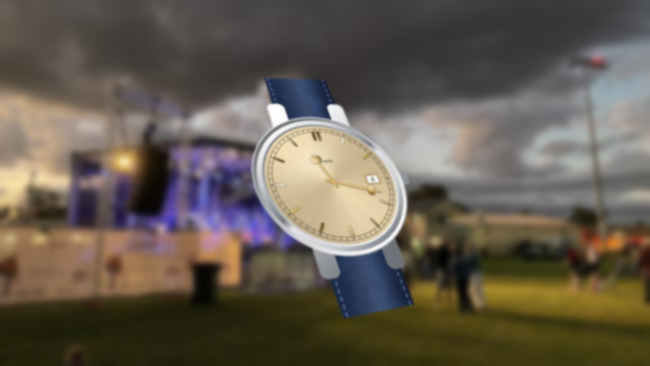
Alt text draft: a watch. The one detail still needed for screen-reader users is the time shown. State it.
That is 11:18
